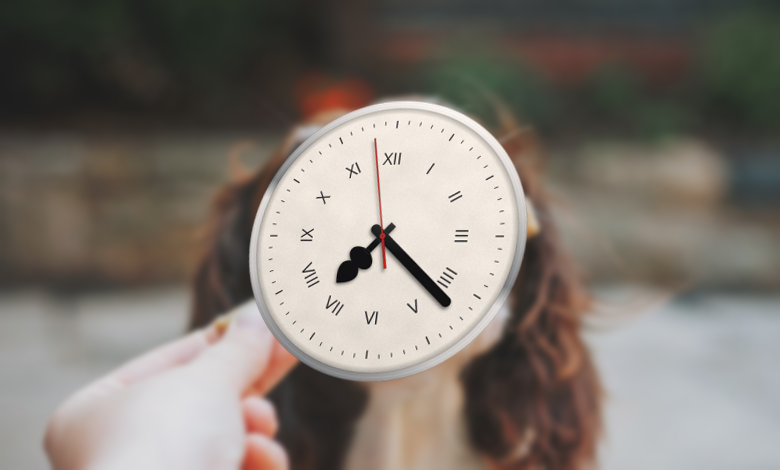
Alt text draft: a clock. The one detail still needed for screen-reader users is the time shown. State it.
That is 7:21:58
